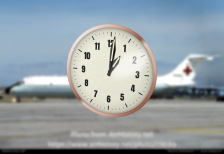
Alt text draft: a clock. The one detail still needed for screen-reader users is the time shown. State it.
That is 1:01
